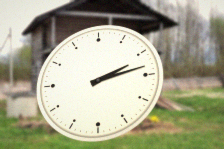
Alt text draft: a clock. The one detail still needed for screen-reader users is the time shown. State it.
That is 2:13
